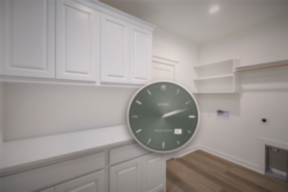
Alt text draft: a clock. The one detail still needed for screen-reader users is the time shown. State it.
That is 2:12
